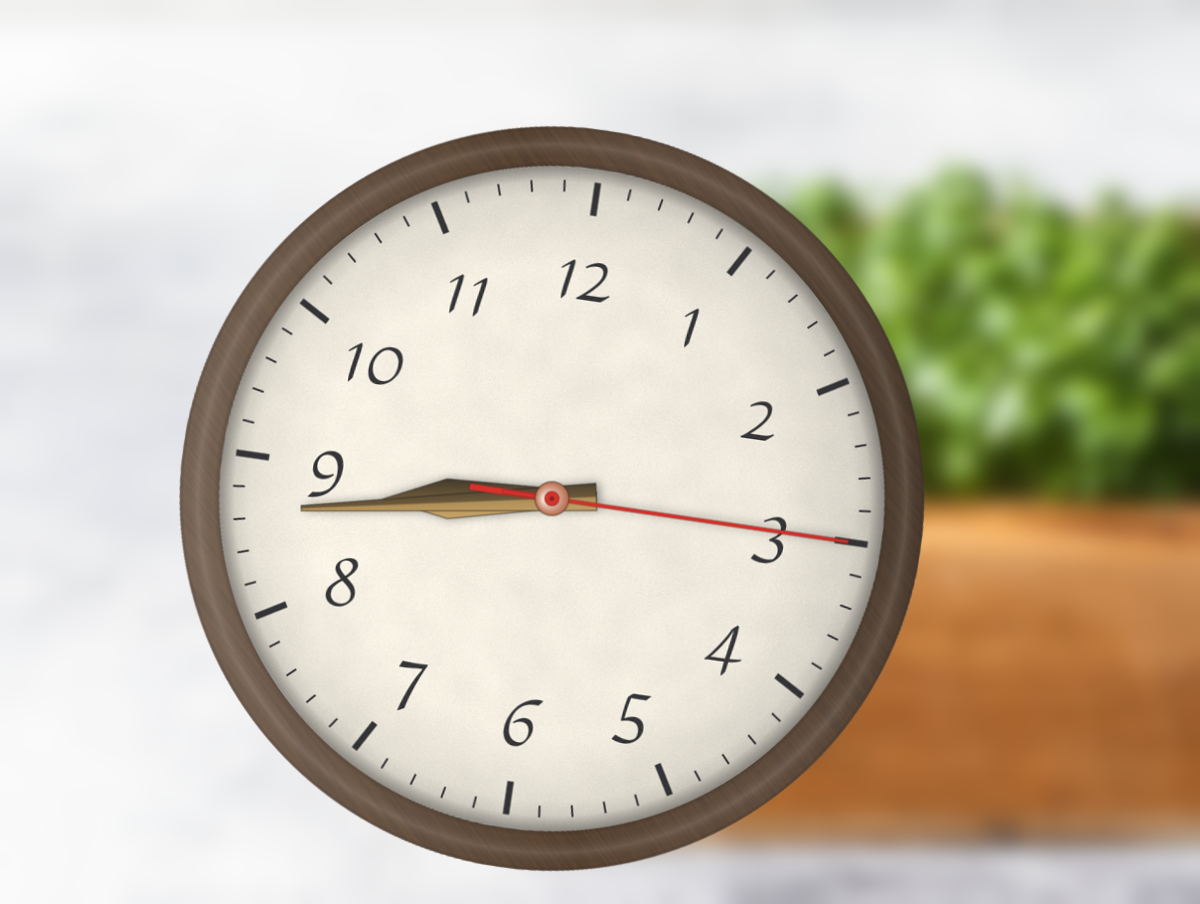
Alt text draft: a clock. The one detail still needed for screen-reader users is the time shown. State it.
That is 8:43:15
